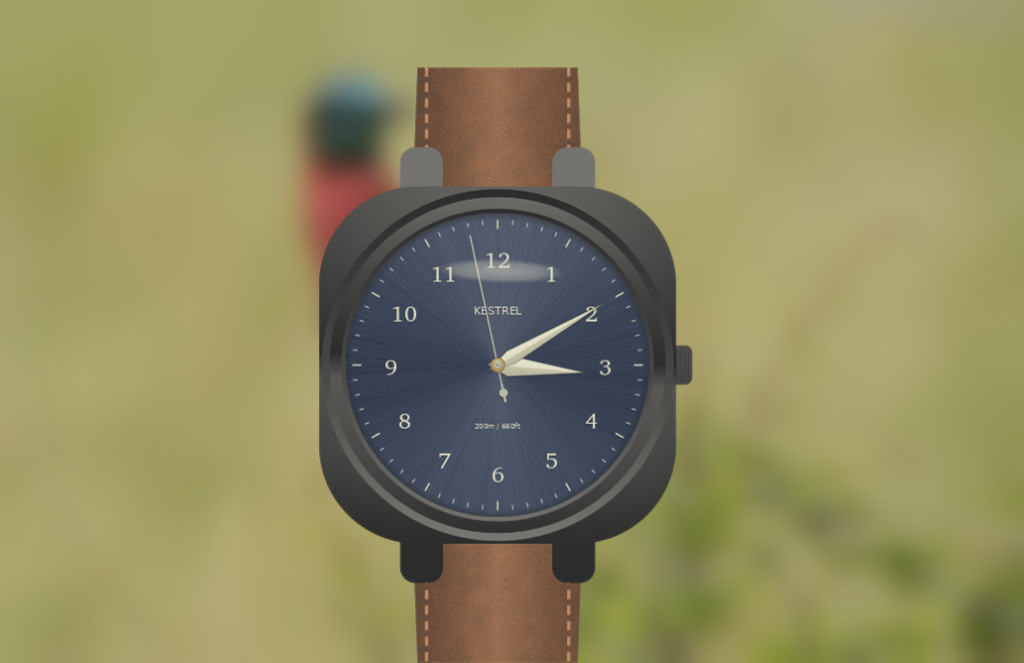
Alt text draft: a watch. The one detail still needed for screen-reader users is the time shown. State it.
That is 3:09:58
